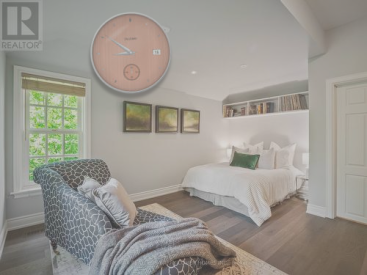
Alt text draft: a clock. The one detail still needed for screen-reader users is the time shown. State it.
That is 8:51
